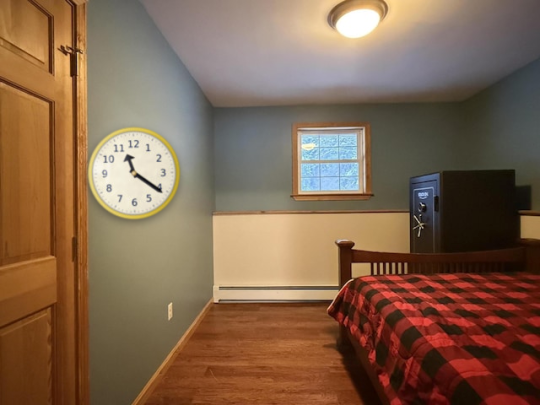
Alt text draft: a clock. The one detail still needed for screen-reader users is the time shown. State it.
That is 11:21
